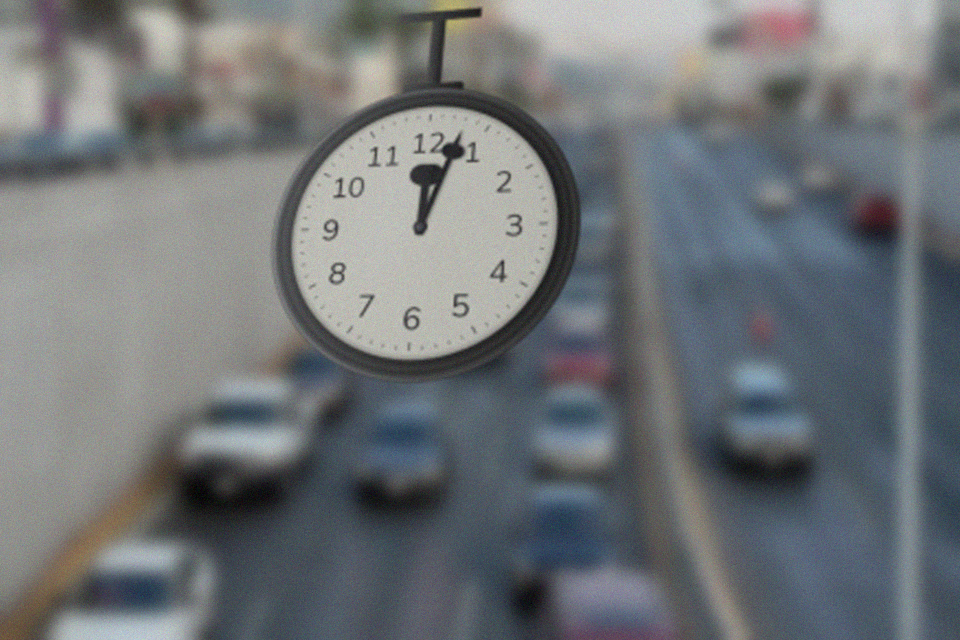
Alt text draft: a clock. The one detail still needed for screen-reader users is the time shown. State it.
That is 12:03
